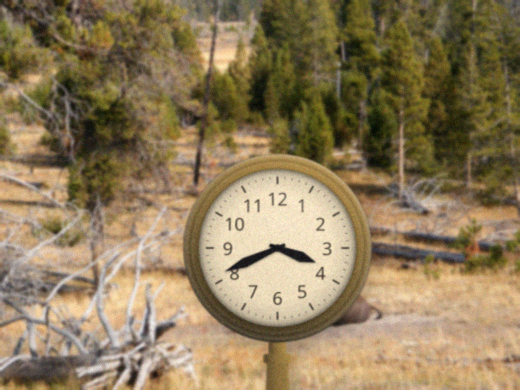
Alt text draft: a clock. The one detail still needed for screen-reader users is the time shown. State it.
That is 3:41
